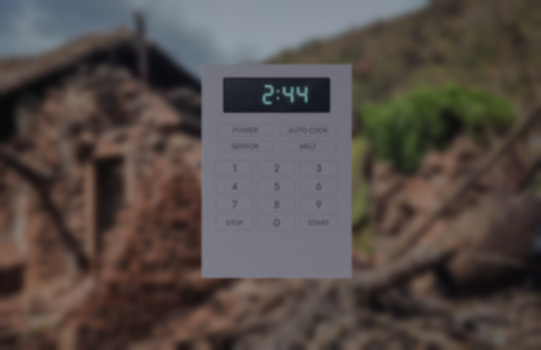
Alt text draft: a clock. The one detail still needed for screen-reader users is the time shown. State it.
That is 2:44
